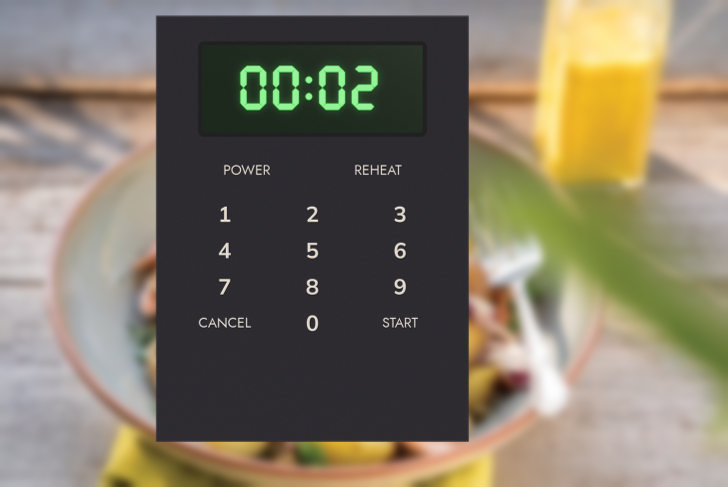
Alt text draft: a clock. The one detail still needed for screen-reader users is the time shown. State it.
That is 0:02
